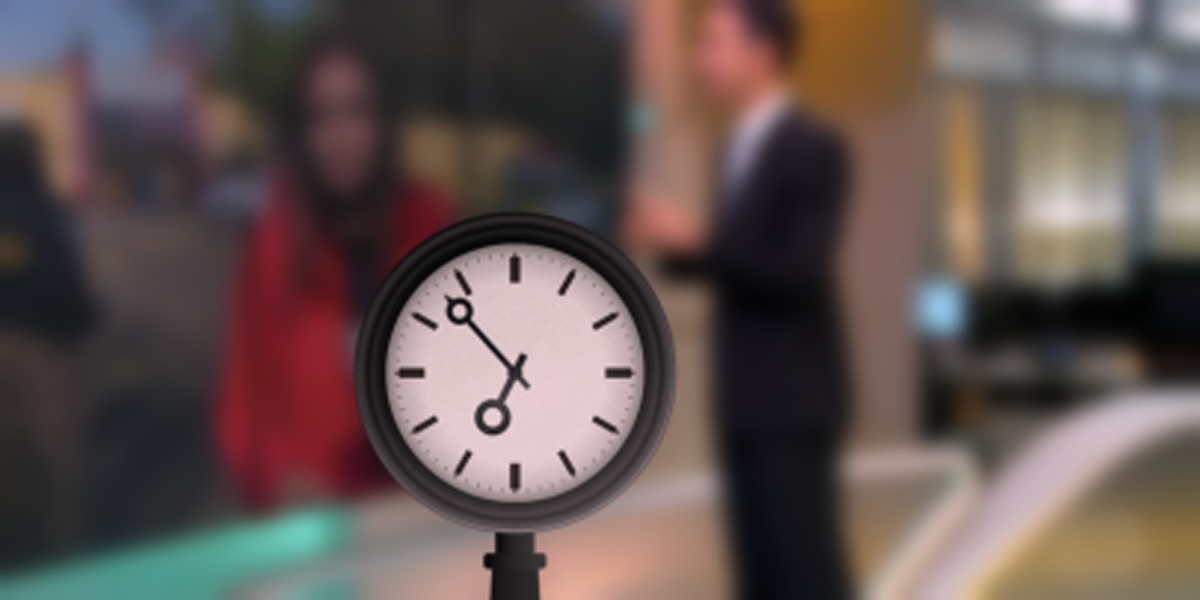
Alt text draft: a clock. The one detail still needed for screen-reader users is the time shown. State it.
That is 6:53
